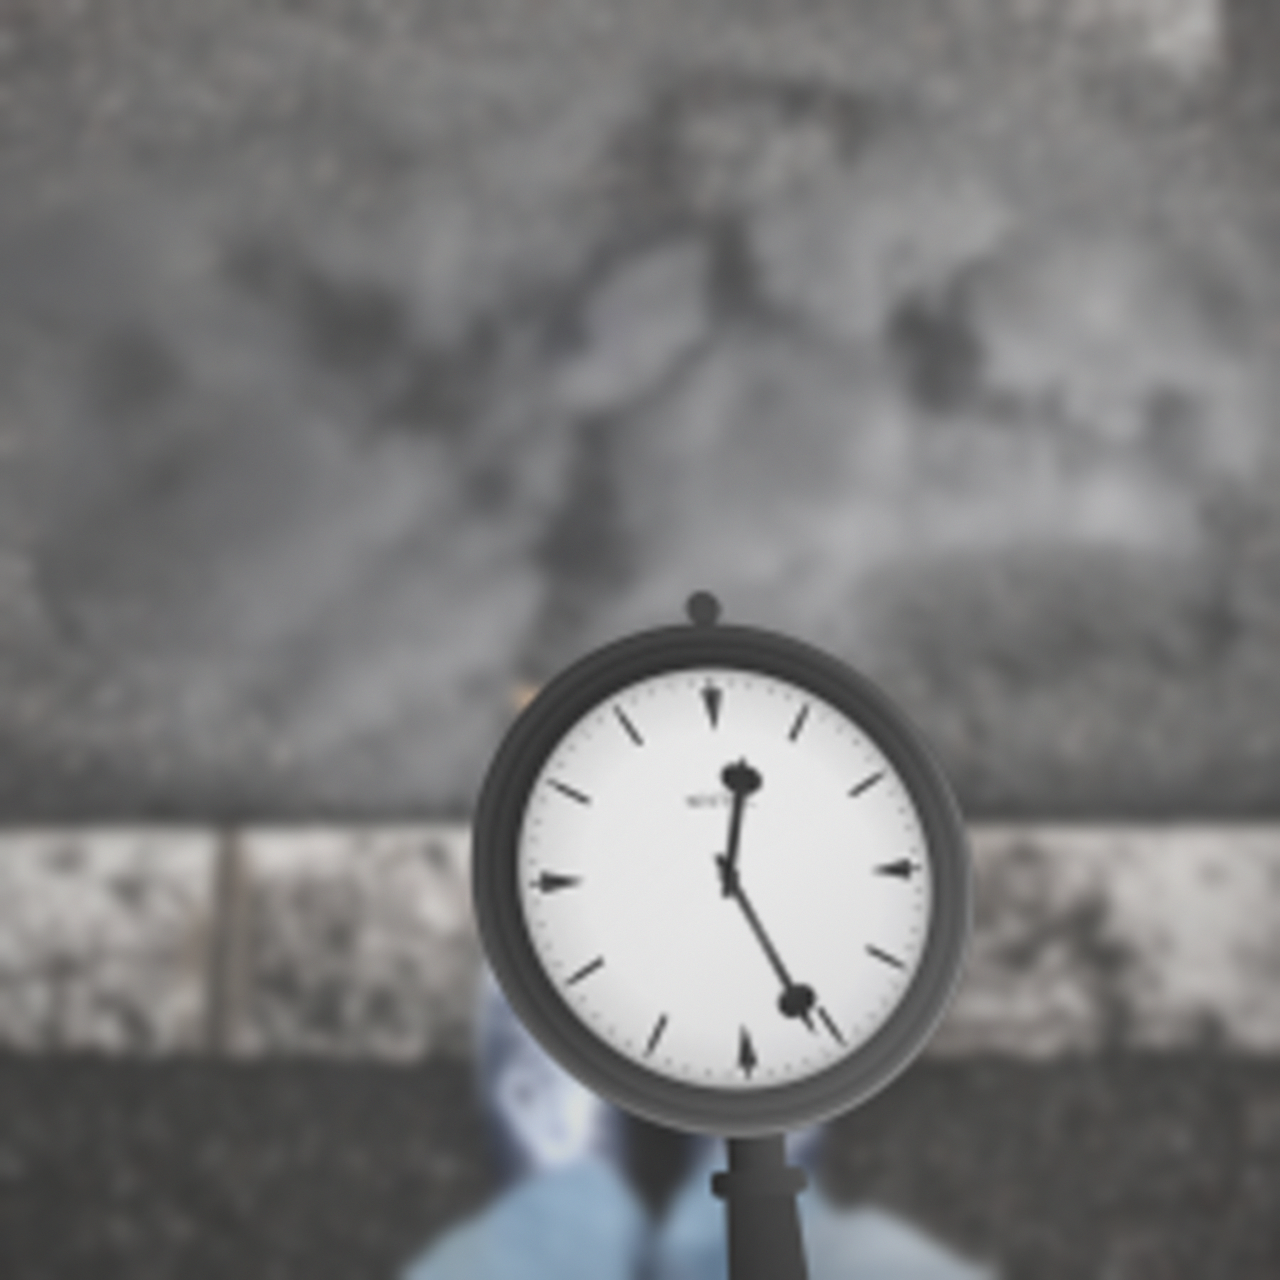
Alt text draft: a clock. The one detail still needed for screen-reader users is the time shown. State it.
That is 12:26
